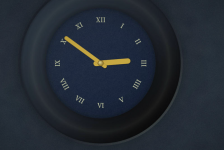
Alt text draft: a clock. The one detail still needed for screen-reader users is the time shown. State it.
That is 2:51
